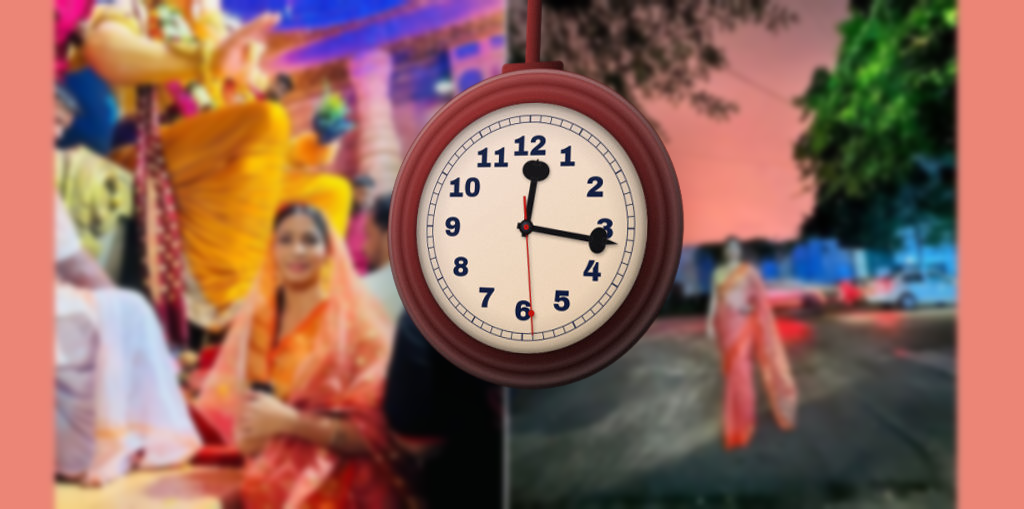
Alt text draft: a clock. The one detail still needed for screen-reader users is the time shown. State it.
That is 12:16:29
